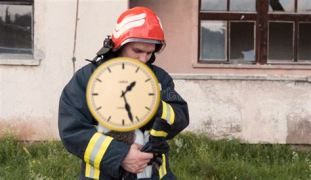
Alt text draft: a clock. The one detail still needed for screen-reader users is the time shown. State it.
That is 1:27
